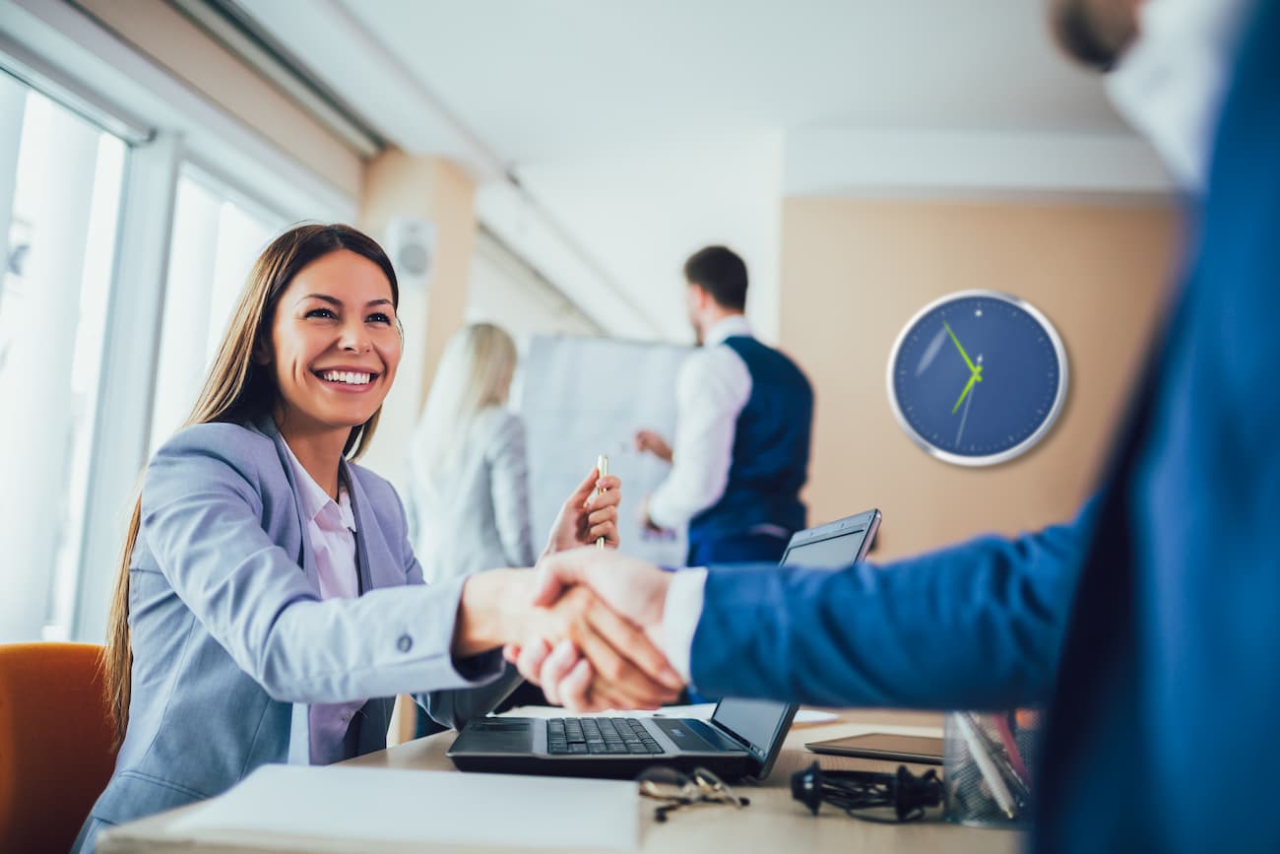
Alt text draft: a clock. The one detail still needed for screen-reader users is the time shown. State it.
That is 6:54:32
